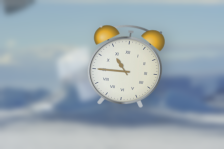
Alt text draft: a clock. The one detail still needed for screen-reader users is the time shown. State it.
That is 10:45
